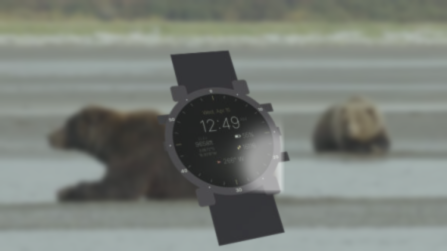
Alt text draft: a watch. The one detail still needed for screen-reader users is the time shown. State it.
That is 12:49
